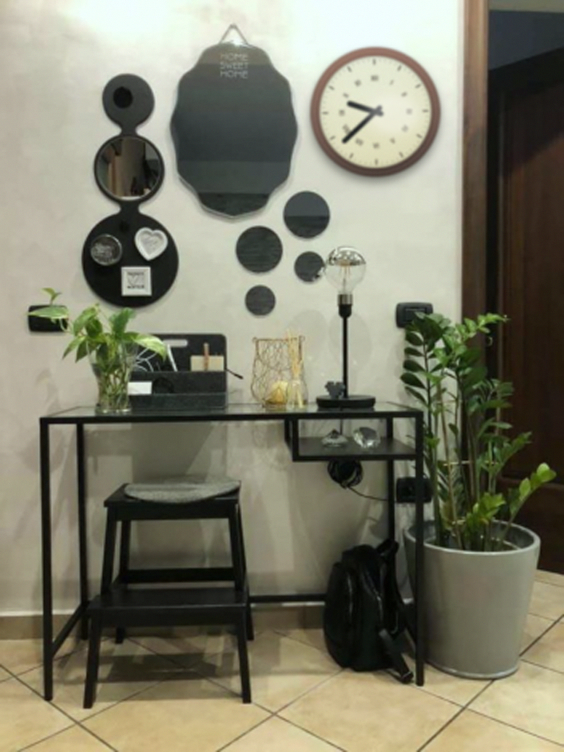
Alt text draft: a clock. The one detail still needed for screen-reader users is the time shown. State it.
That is 9:38
